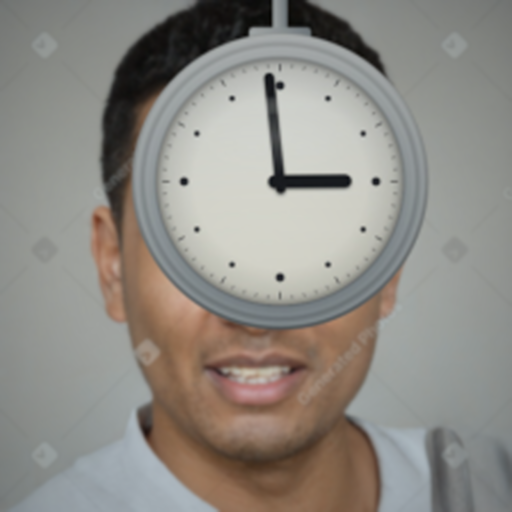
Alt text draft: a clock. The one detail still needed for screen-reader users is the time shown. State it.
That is 2:59
